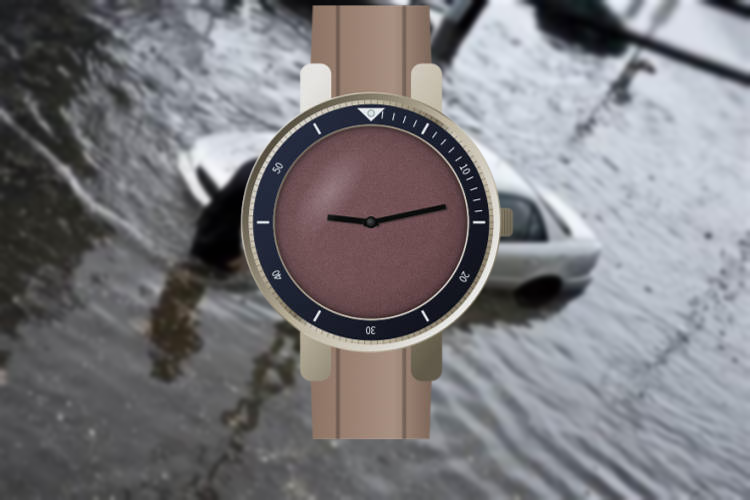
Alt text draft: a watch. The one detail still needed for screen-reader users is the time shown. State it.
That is 9:13
